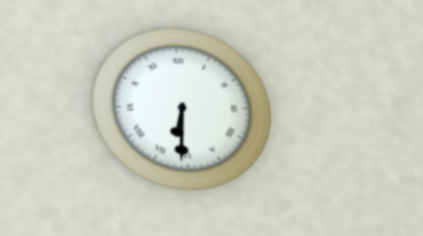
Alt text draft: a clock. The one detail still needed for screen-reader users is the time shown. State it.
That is 6:31
